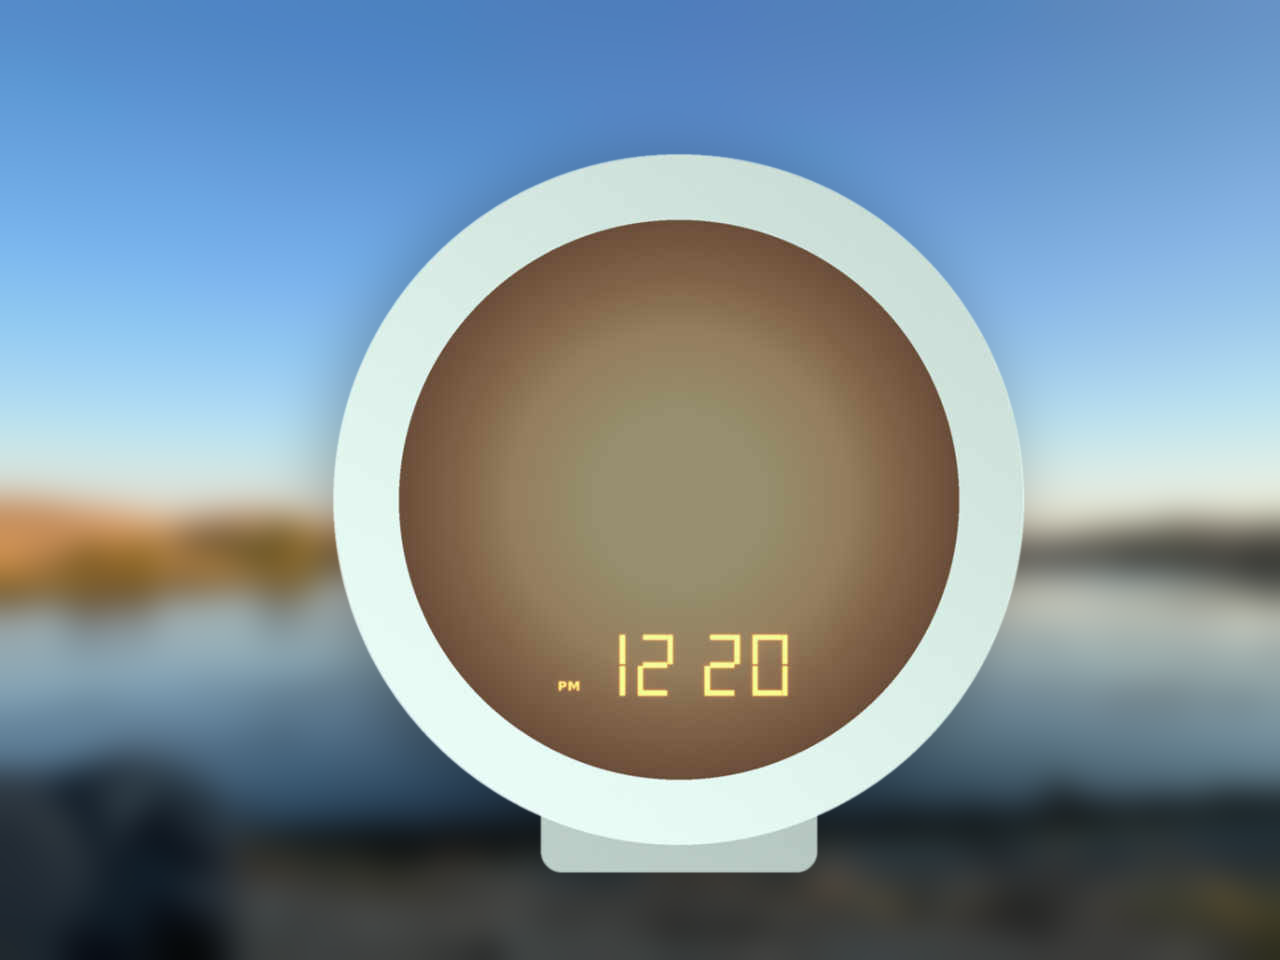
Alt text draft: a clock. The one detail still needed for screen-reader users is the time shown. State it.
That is 12:20
